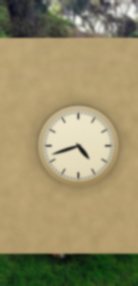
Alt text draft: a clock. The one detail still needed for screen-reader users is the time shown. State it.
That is 4:42
